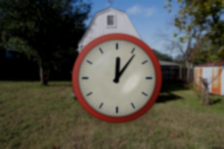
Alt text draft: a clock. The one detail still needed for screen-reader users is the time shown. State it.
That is 12:06
